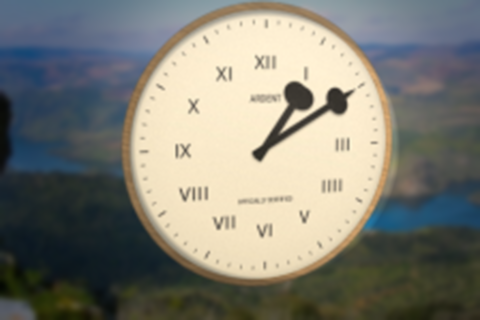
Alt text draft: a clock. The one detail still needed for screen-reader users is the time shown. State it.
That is 1:10
